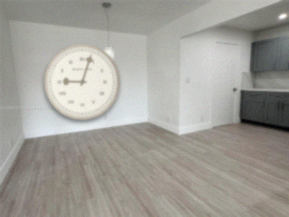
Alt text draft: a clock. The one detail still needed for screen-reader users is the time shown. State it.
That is 9:03
